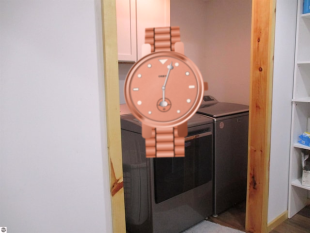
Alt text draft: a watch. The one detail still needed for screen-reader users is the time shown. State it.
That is 6:03
